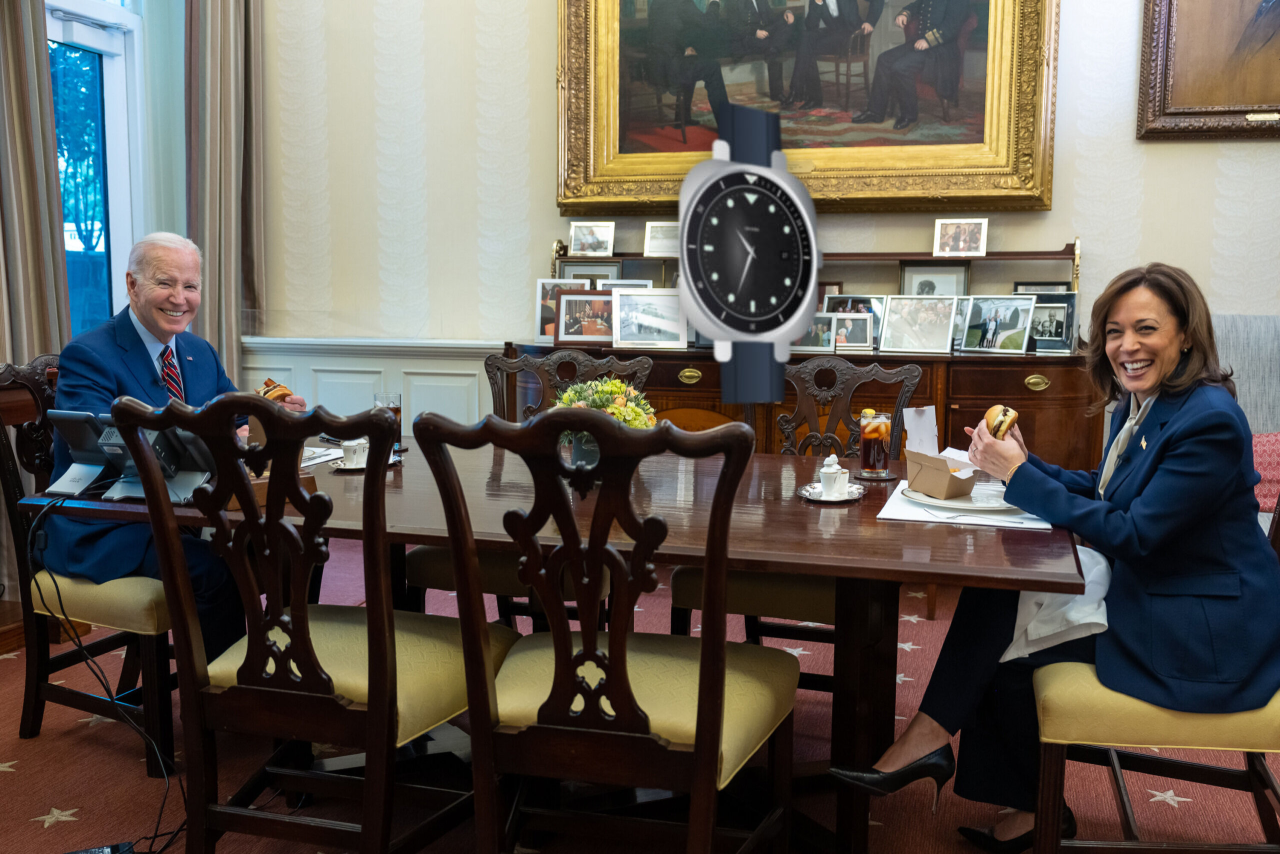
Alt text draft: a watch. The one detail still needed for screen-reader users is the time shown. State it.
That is 10:34
